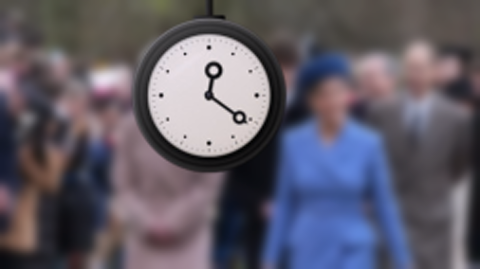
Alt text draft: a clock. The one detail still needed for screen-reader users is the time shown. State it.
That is 12:21
